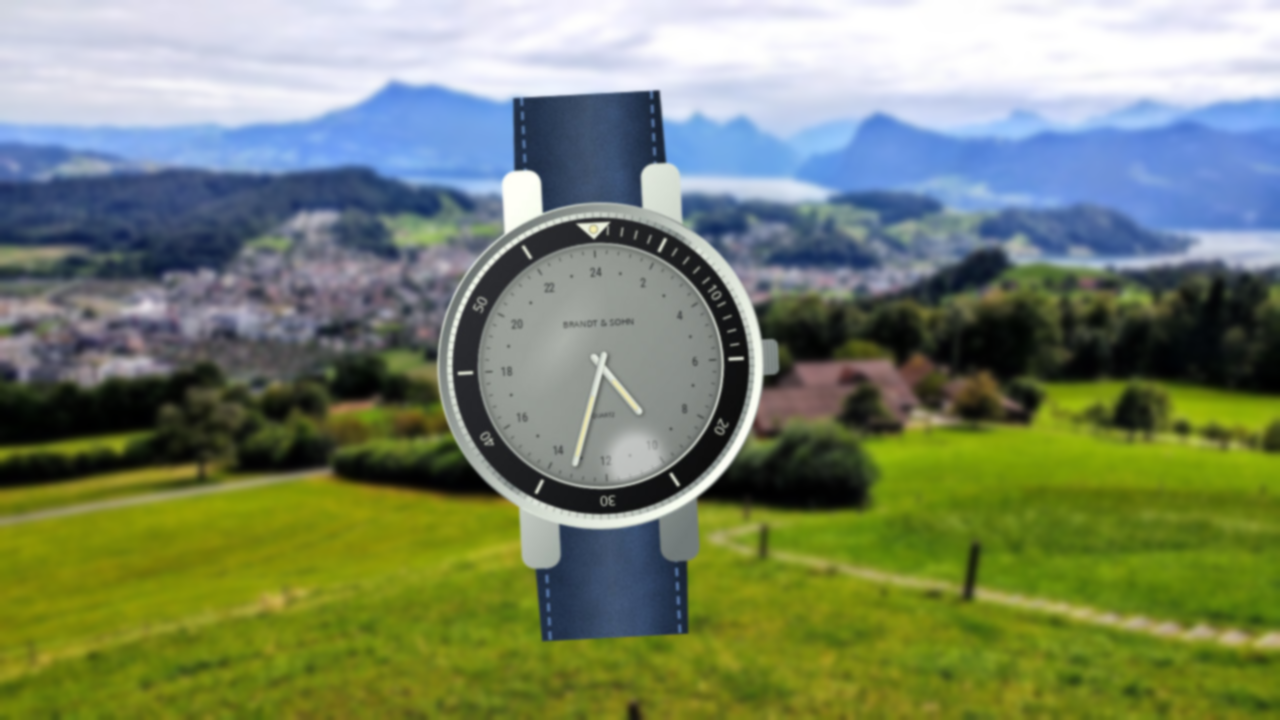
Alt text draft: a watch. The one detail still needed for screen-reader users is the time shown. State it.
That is 9:33
